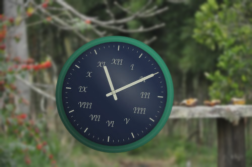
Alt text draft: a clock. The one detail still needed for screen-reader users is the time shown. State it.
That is 11:10
